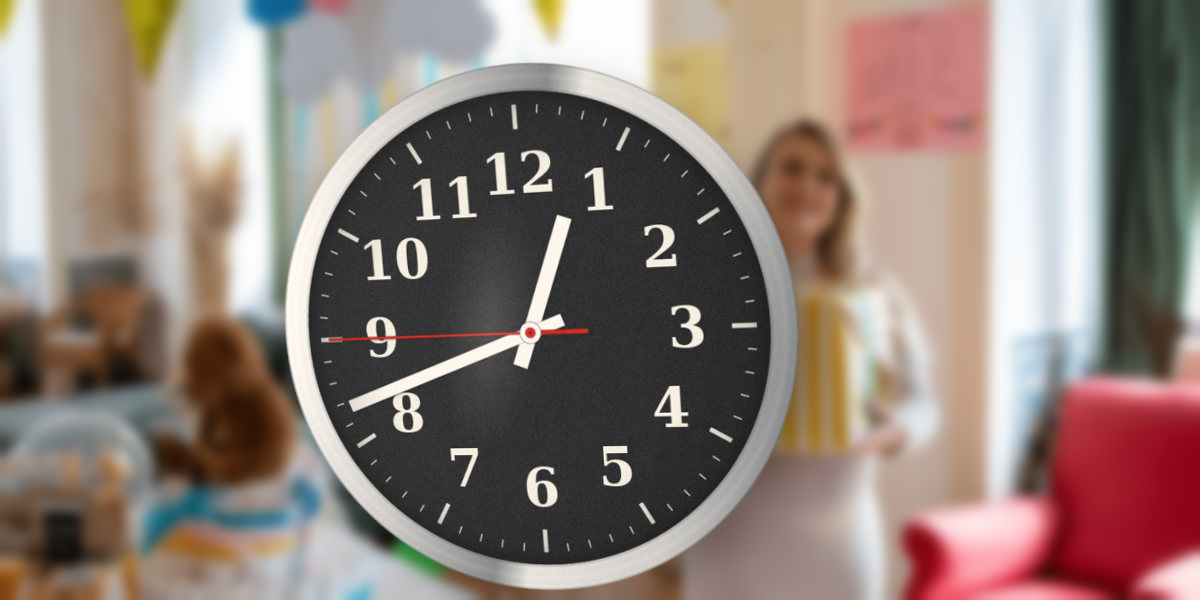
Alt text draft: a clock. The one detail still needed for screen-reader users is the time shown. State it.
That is 12:41:45
